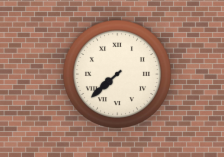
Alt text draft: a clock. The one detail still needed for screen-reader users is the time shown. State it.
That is 7:38
